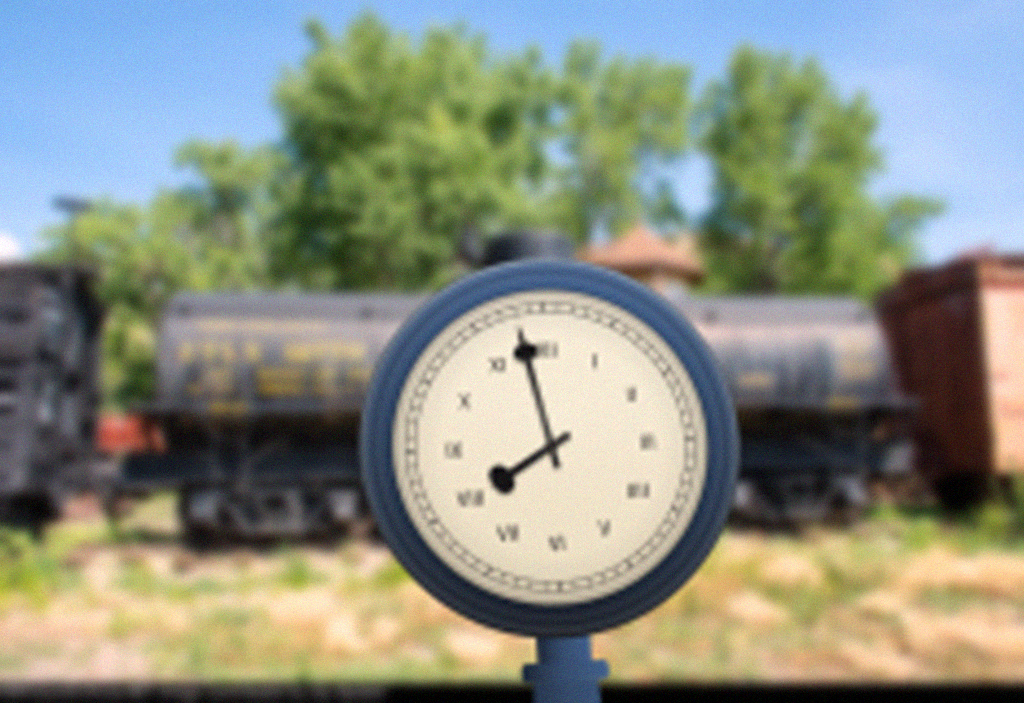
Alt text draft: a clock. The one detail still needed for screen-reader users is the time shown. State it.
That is 7:58
